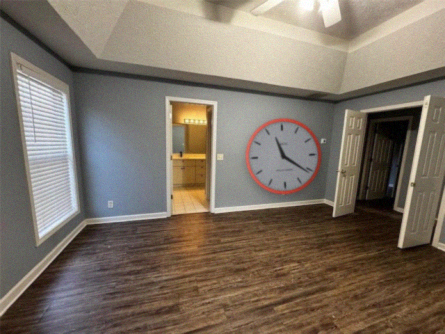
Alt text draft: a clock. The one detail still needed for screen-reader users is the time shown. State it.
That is 11:21
